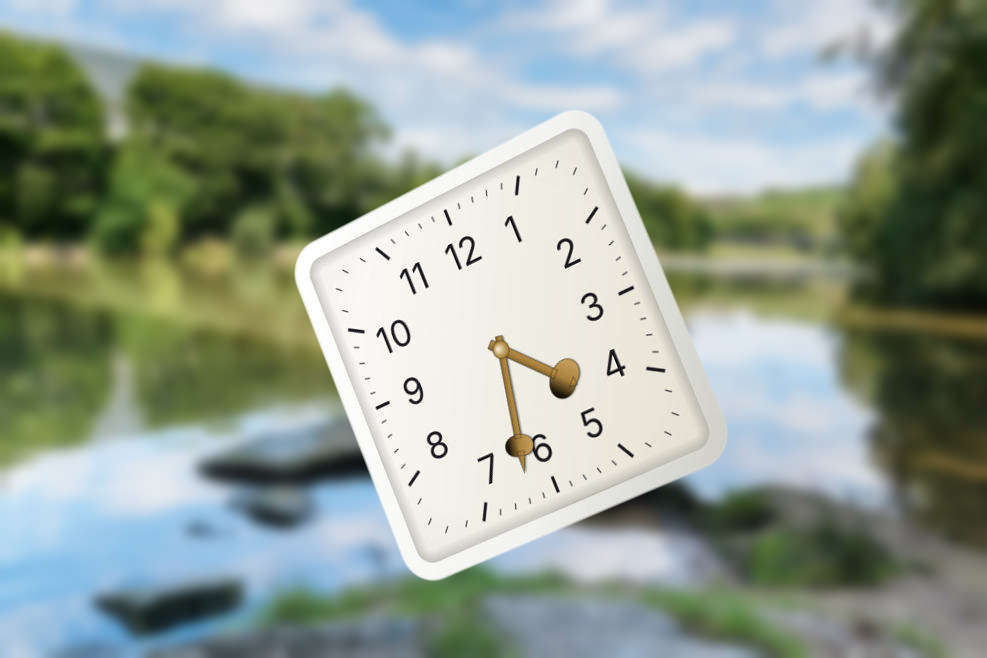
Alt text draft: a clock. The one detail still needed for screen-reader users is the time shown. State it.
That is 4:32
